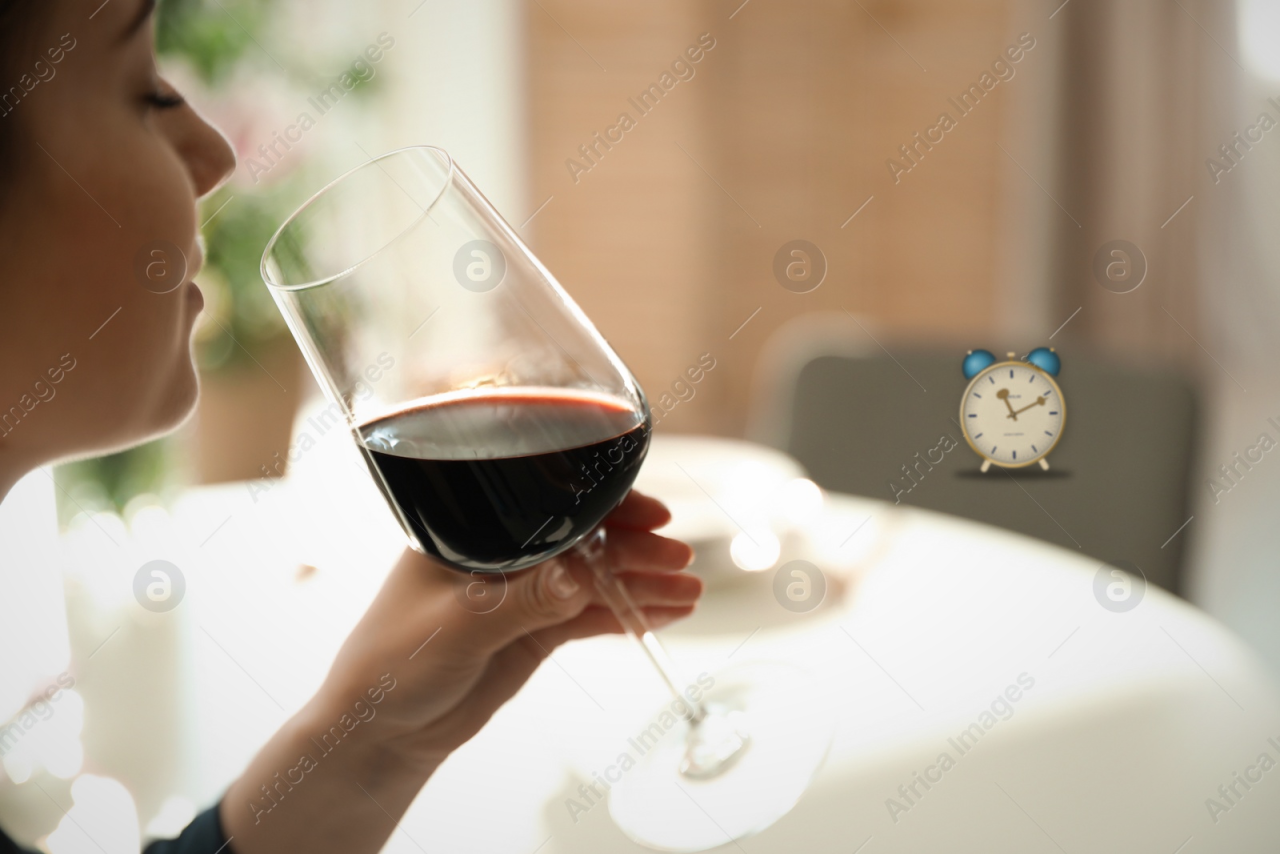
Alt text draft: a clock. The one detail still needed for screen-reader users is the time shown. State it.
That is 11:11
